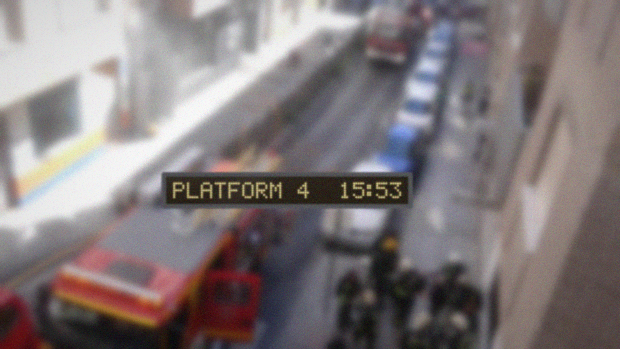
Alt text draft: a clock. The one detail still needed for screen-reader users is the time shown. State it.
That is 15:53
